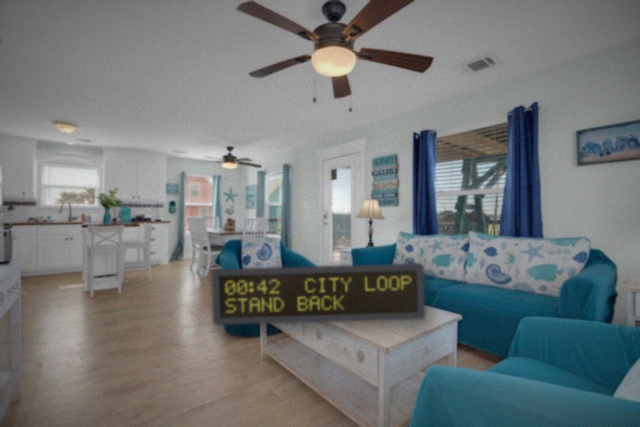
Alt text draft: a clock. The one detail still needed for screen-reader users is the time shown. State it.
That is 0:42
